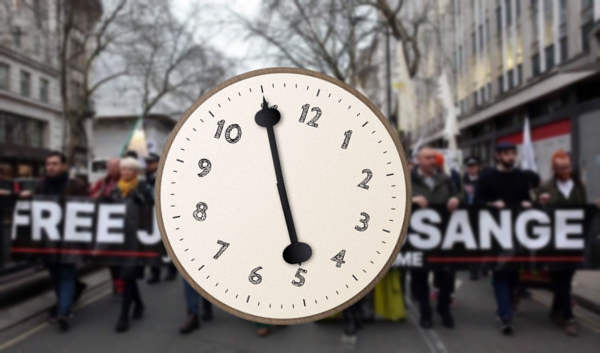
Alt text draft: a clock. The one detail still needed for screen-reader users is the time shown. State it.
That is 4:55
